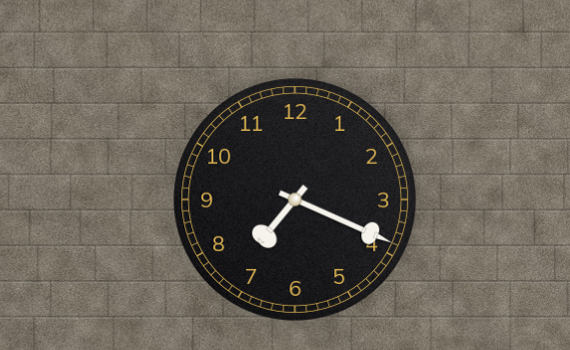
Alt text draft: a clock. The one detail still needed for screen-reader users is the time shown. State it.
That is 7:19
